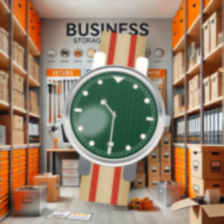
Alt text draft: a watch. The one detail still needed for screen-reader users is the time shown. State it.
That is 10:30
